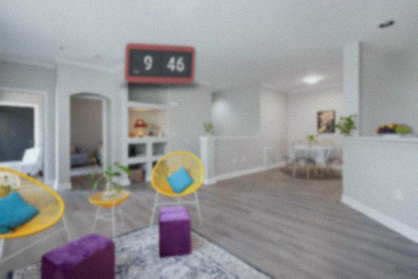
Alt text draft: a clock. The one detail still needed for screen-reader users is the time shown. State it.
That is 9:46
